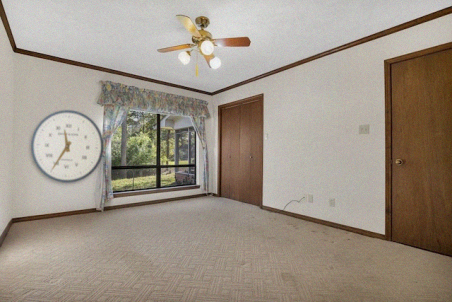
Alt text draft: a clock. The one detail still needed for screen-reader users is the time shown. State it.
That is 11:35
